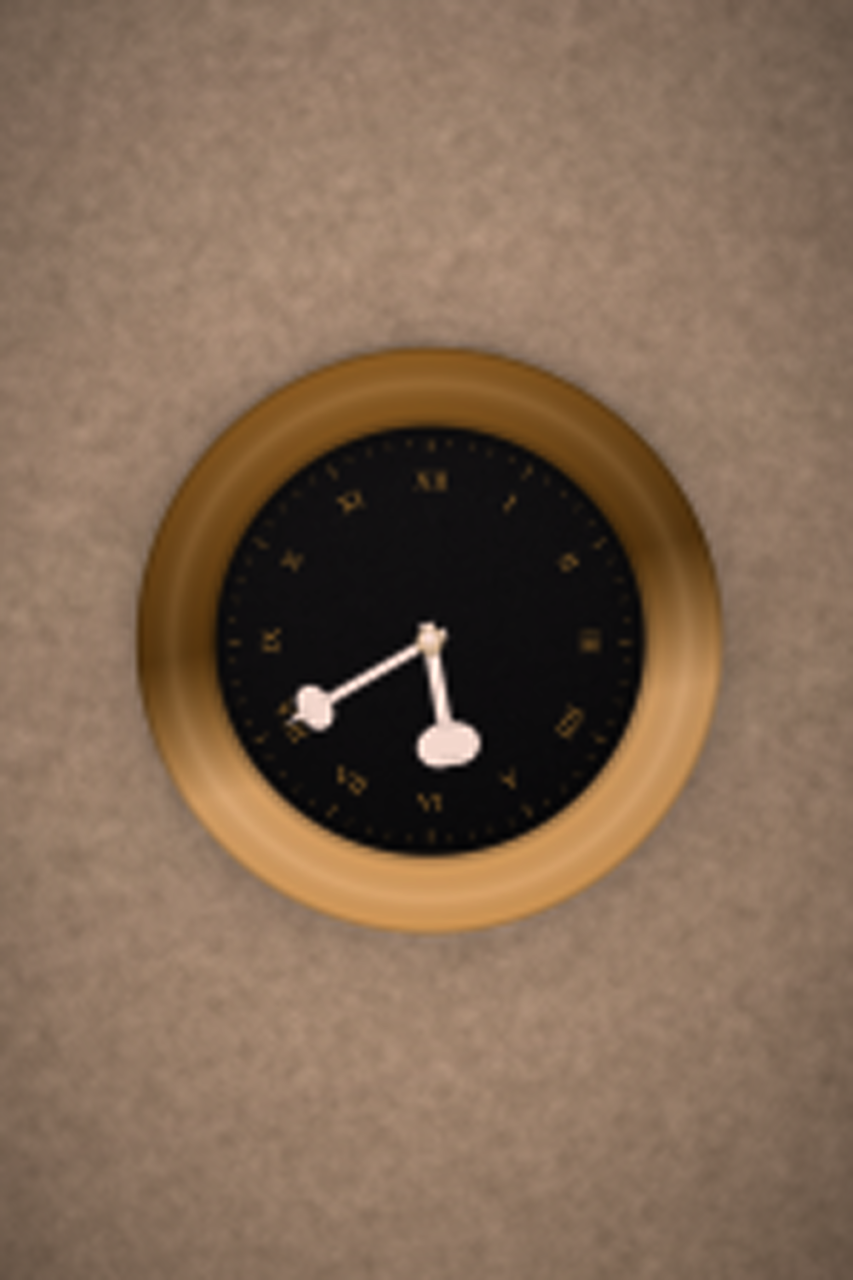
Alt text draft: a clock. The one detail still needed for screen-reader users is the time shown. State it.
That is 5:40
